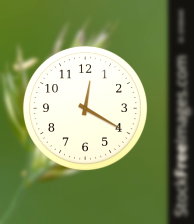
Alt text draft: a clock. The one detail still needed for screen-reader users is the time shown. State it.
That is 12:20
